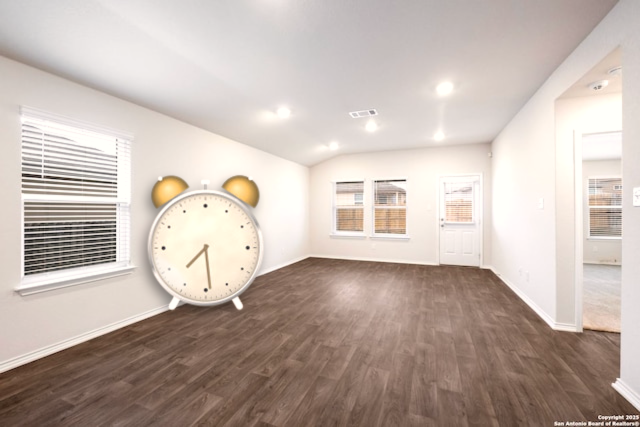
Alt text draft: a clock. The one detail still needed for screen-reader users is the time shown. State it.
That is 7:29
